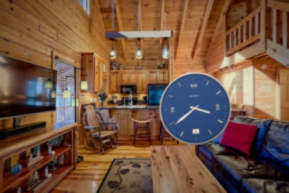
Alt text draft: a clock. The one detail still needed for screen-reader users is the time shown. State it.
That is 3:39
